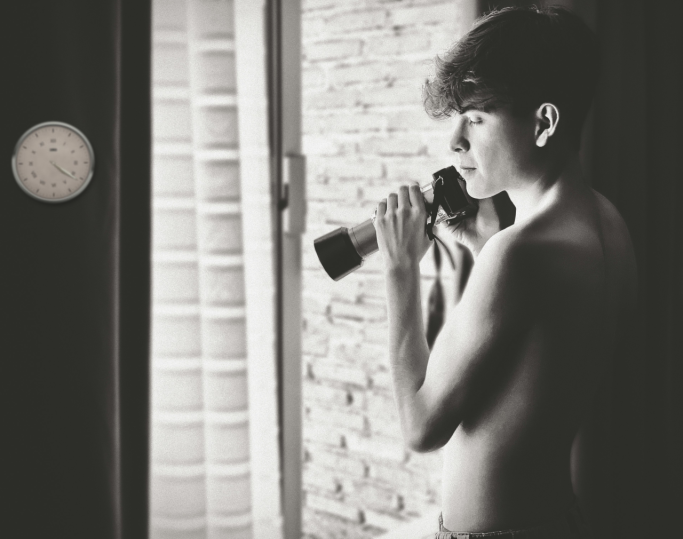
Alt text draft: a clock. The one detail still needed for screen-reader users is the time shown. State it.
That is 4:21
